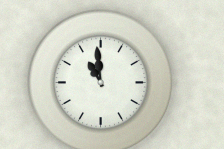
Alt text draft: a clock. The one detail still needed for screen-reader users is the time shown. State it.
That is 10:59
